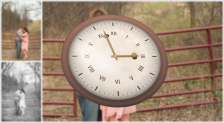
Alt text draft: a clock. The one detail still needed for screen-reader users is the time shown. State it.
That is 2:57
